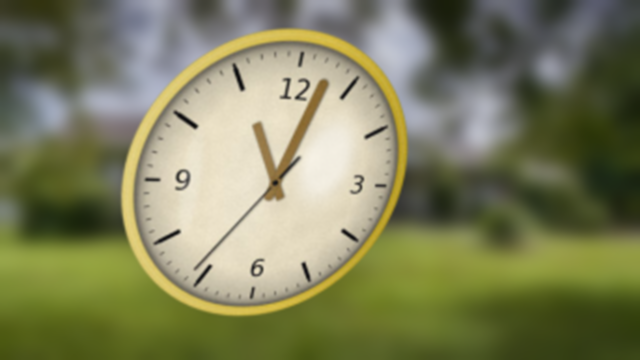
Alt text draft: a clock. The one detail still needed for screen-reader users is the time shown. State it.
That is 11:02:36
